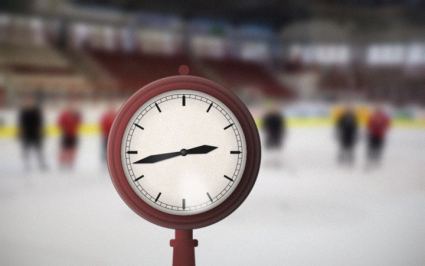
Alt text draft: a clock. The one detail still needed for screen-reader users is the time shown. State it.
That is 2:43
